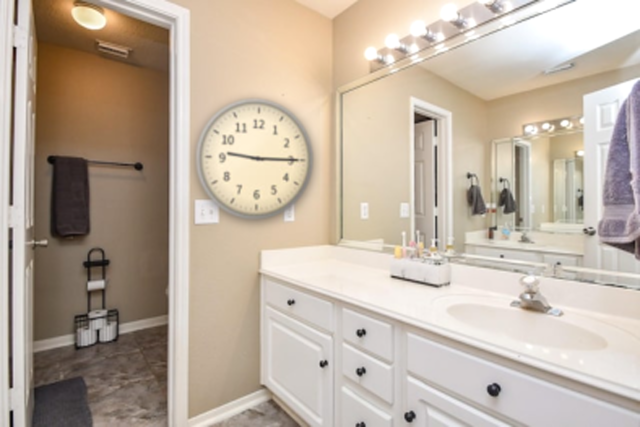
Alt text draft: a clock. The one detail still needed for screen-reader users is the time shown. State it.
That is 9:15
